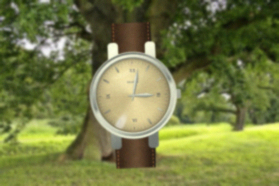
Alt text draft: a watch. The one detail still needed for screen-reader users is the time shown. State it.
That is 3:02
